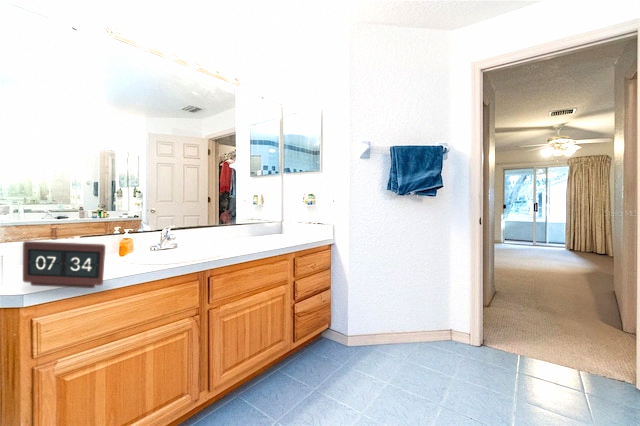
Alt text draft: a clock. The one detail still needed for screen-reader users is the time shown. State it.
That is 7:34
